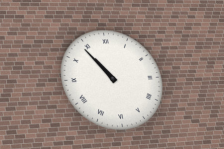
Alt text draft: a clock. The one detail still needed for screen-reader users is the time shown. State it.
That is 10:54
